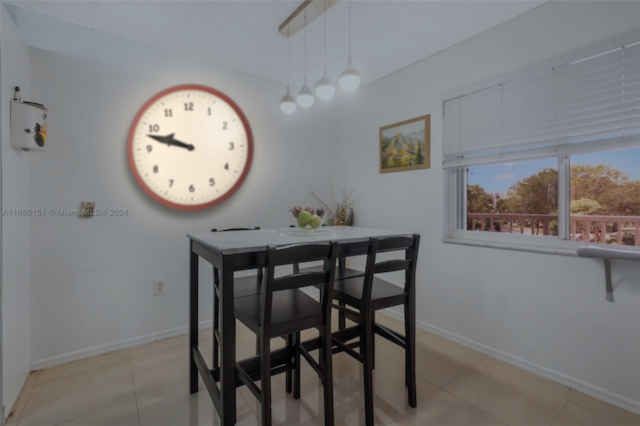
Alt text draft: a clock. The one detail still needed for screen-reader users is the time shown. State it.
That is 9:48
